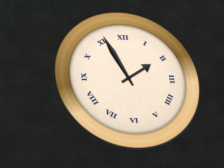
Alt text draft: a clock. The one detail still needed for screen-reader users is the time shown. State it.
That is 1:56
